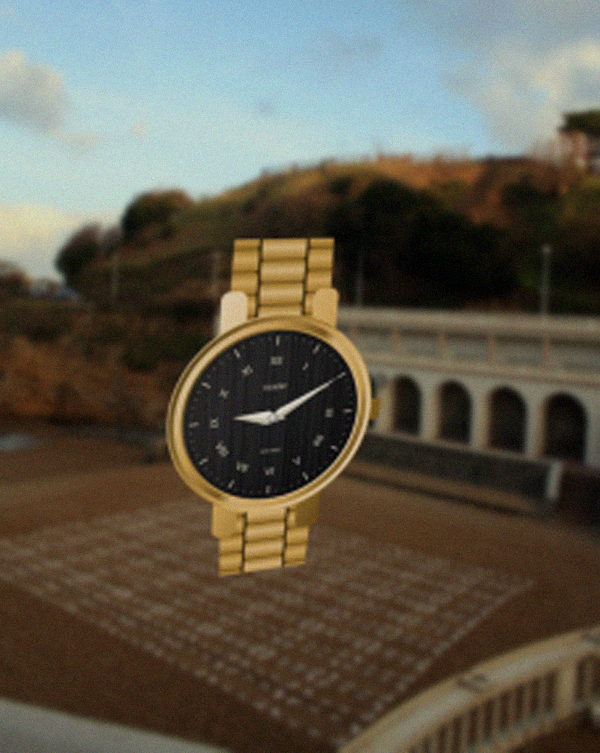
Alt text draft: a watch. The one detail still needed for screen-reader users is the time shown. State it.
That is 9:10
